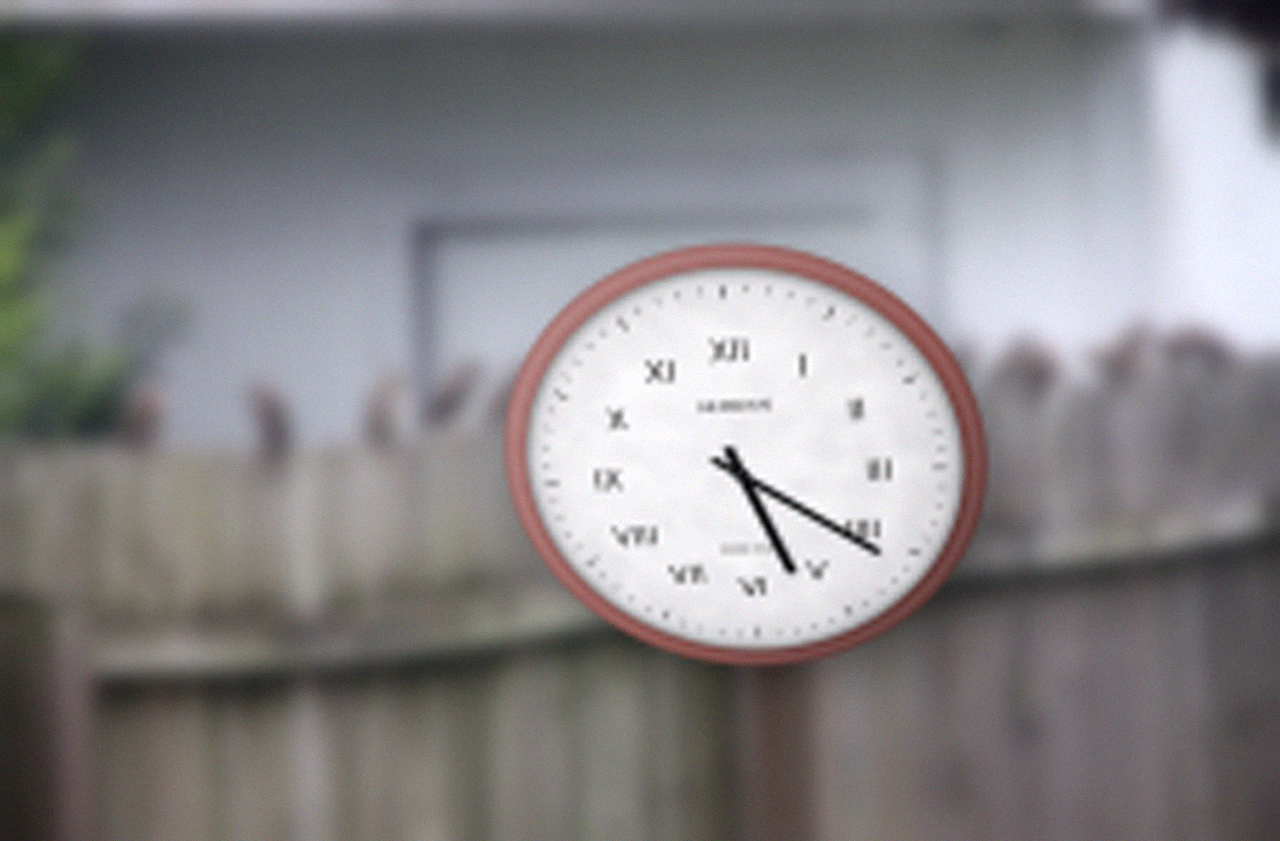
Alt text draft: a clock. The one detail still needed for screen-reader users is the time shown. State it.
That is 5:21
